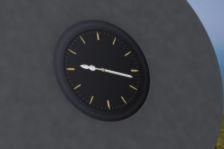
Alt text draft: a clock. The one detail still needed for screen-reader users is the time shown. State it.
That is 9:17
